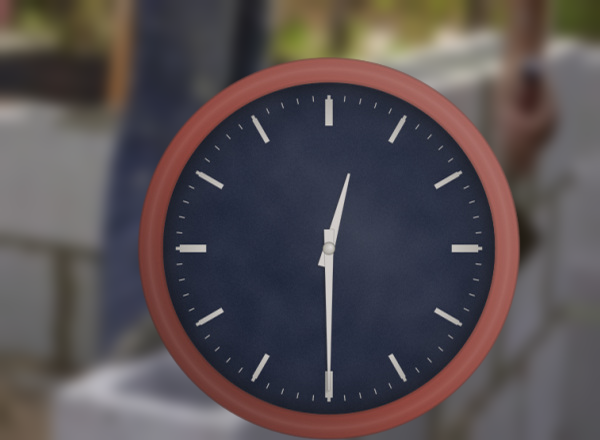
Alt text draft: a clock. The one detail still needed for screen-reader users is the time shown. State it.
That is 12:30
